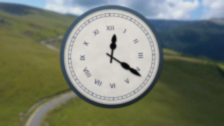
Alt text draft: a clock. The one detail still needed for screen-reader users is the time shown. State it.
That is 12:21
